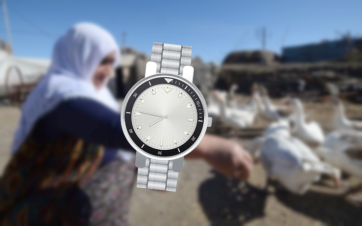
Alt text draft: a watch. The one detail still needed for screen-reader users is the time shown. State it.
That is 7:46
